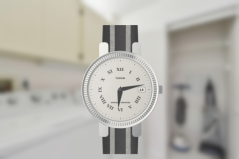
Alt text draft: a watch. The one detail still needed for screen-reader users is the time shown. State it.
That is 6:13
